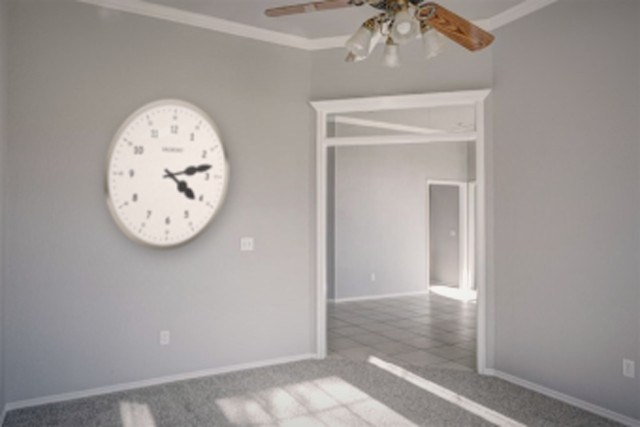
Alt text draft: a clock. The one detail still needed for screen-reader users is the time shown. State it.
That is 4:13
